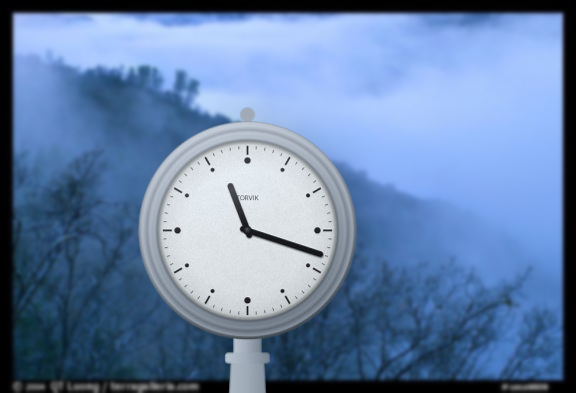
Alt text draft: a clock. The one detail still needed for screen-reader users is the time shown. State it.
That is 11:18
